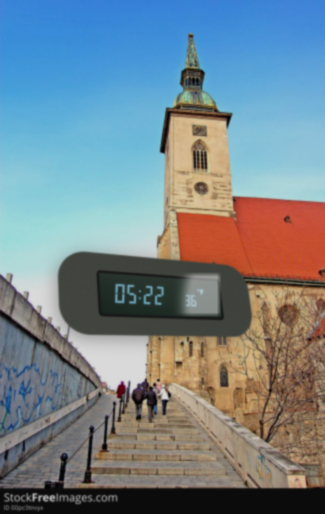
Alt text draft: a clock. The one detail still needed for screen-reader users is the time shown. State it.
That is 5:22
